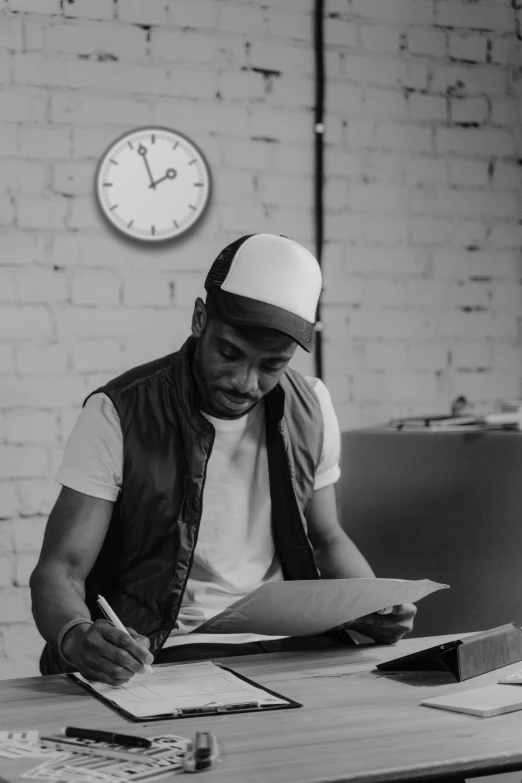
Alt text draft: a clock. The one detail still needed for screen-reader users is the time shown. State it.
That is 1:57
